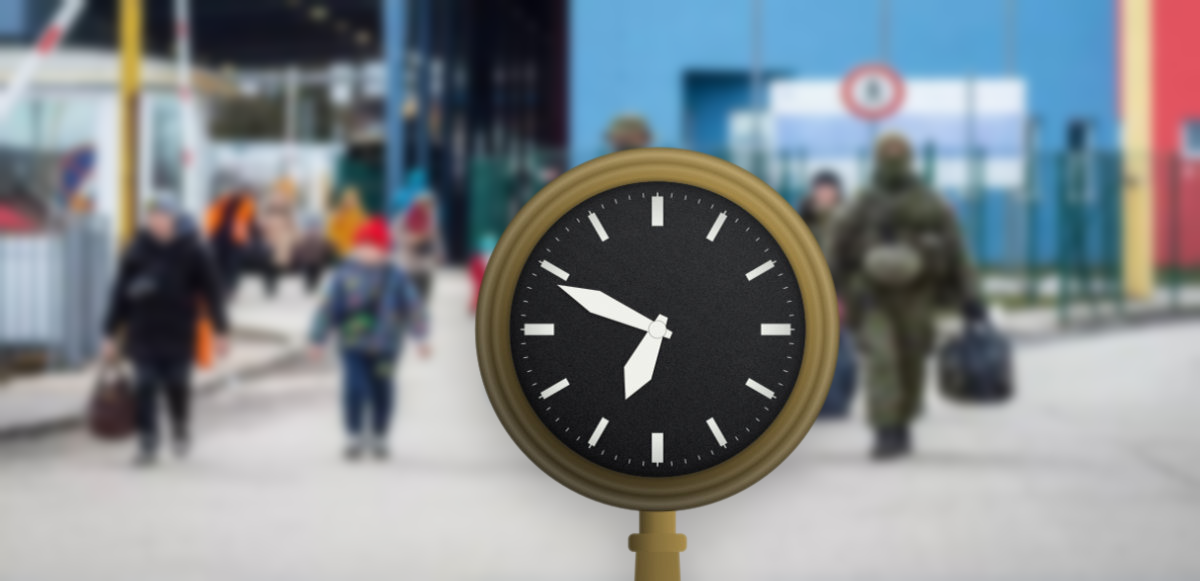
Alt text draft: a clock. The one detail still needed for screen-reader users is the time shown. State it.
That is 6:49
